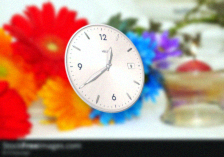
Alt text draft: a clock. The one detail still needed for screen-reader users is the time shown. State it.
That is 12:40
